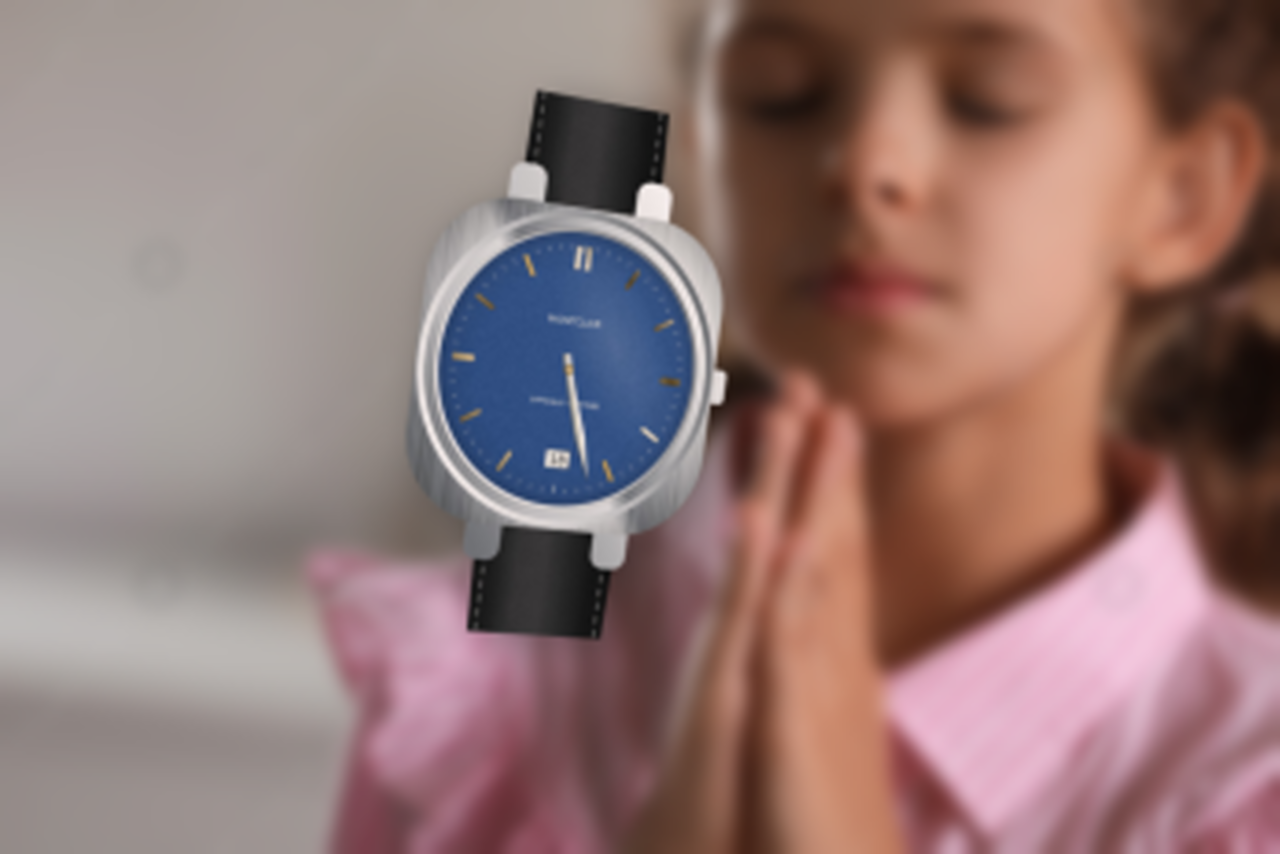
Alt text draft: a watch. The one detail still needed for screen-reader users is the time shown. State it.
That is 5:27
